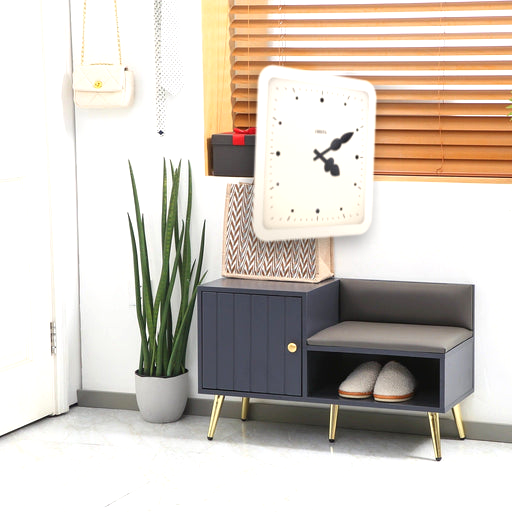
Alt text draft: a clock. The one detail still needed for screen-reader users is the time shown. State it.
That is 4:10
